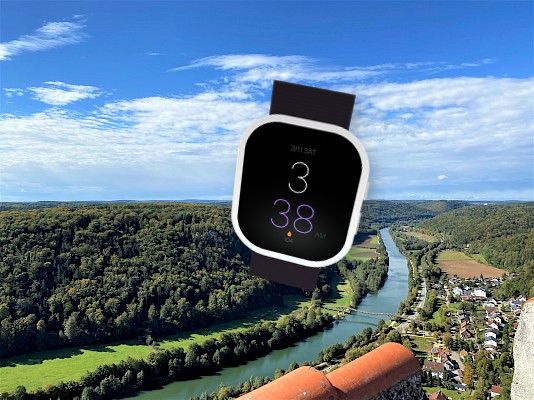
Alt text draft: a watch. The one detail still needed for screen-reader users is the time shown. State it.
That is 3:38
